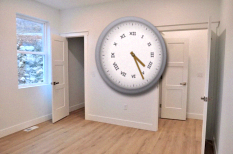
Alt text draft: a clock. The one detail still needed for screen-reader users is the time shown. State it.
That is 4:26
